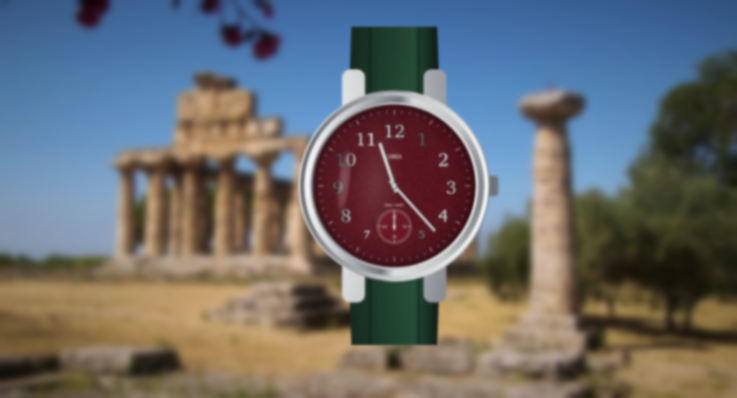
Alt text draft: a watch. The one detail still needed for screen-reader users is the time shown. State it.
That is 11:23
